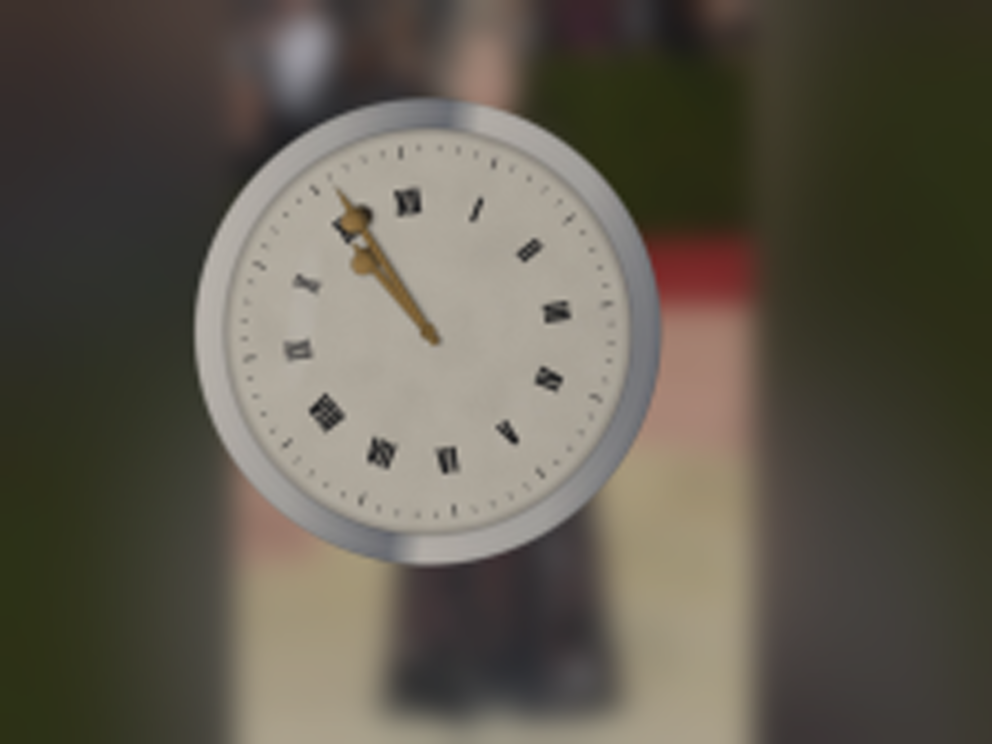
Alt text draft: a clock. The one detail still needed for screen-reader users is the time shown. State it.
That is 10:56
